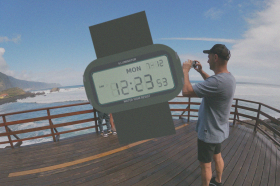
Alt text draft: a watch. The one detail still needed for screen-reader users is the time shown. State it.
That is 12:23:53
